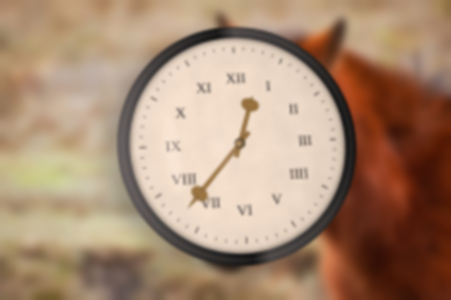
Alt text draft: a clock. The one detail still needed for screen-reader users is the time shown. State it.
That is 12:37
